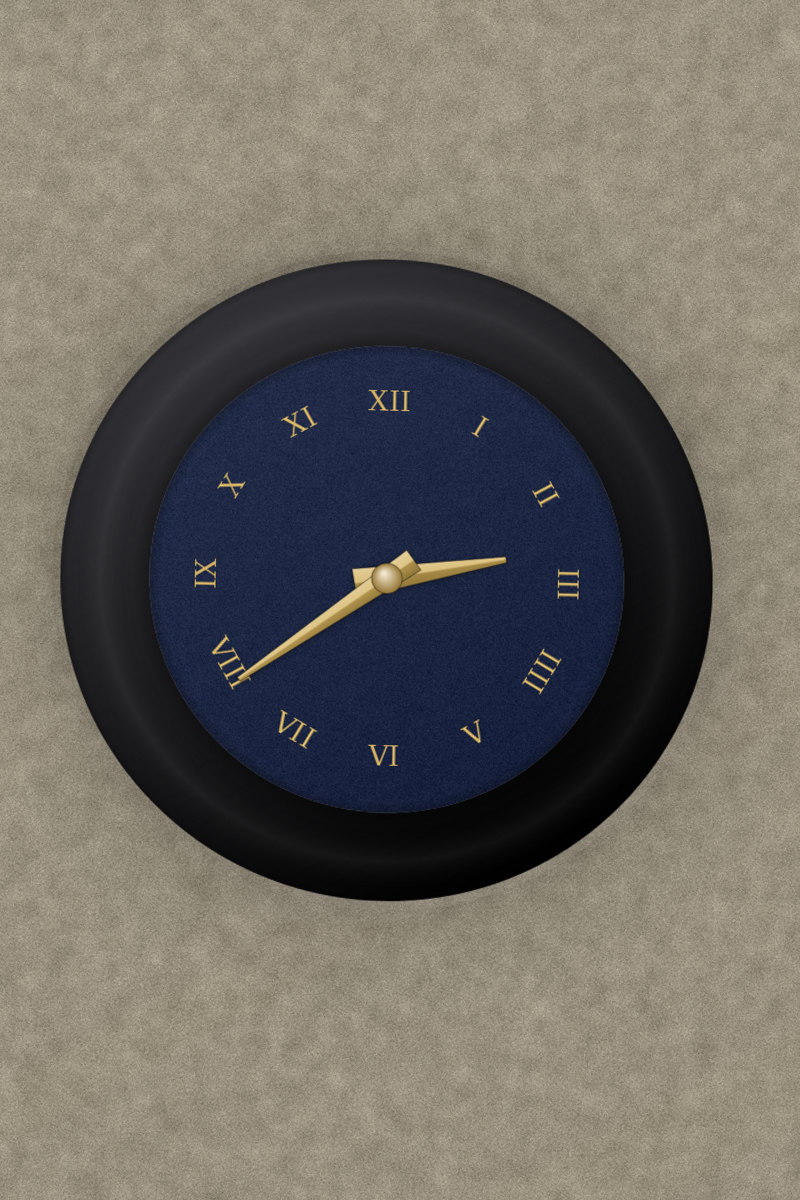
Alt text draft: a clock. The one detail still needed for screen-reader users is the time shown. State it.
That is 2:39
